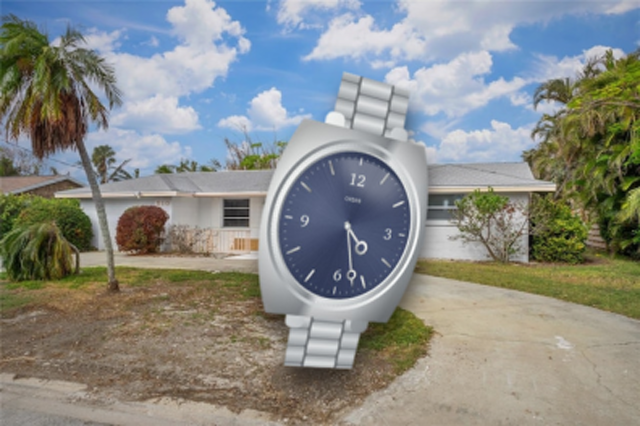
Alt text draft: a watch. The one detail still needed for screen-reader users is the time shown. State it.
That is 4:27
